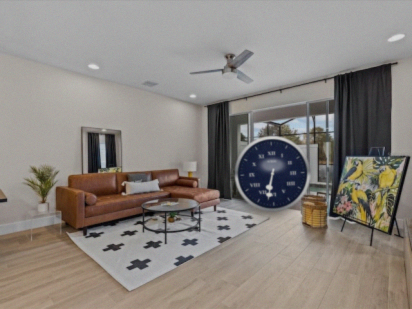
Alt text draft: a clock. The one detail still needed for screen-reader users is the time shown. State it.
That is 6:32
